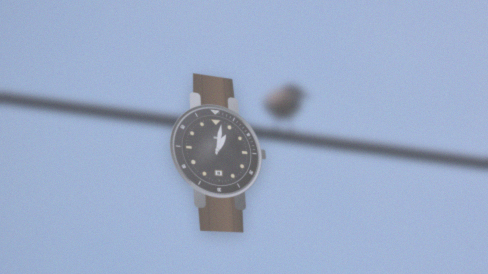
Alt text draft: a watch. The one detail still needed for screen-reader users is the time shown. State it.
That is 1:02
